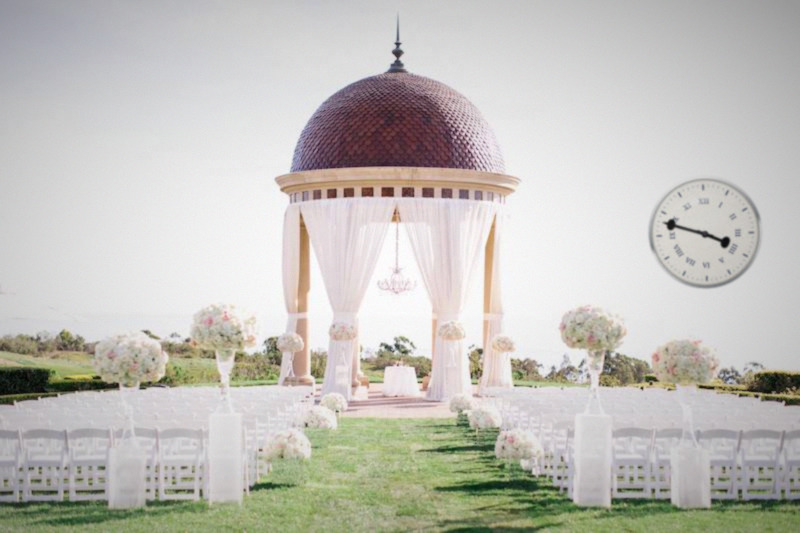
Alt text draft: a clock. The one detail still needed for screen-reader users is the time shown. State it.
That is 3:48
